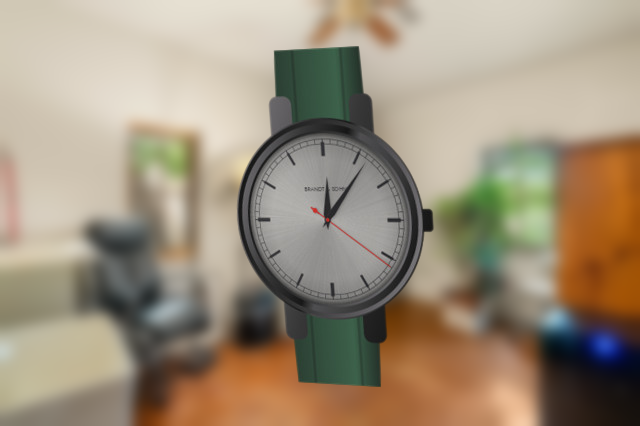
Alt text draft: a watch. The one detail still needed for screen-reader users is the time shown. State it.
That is 12:06:21
